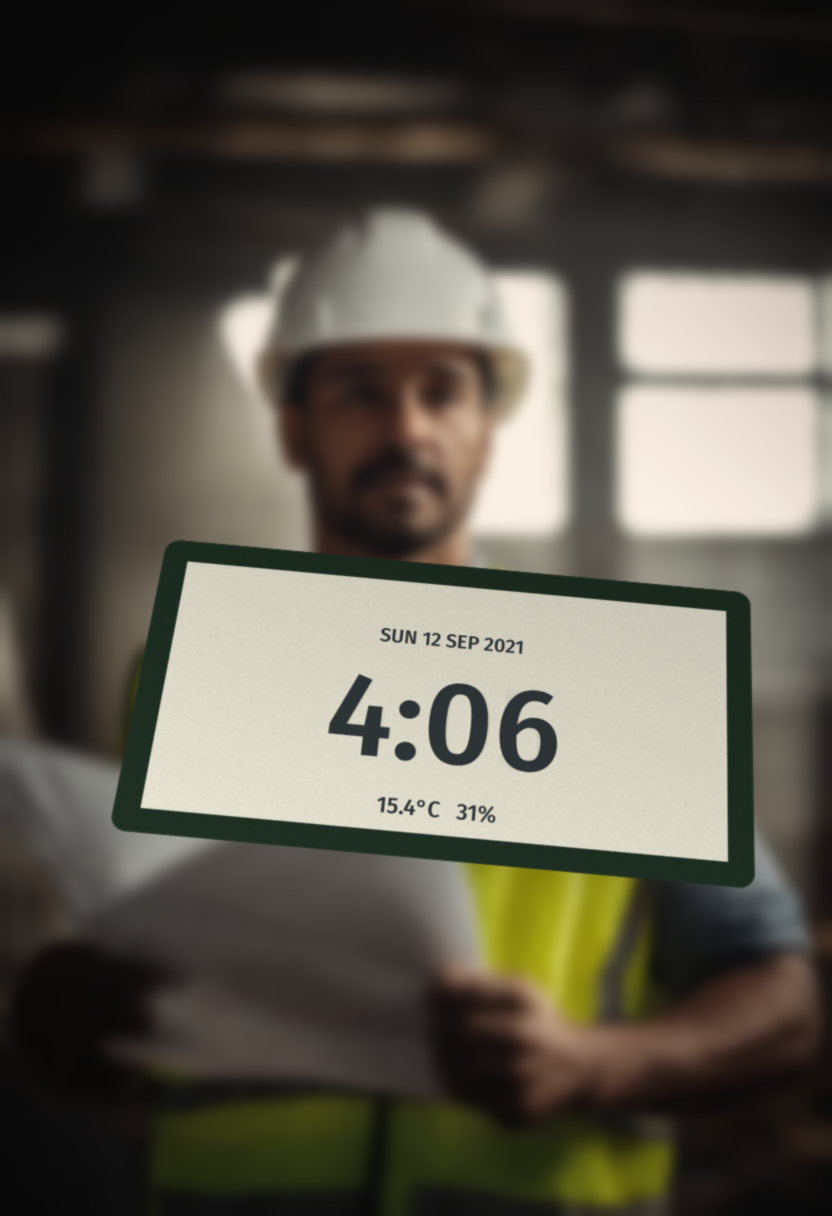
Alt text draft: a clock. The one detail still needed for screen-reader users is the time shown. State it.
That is 4:06
